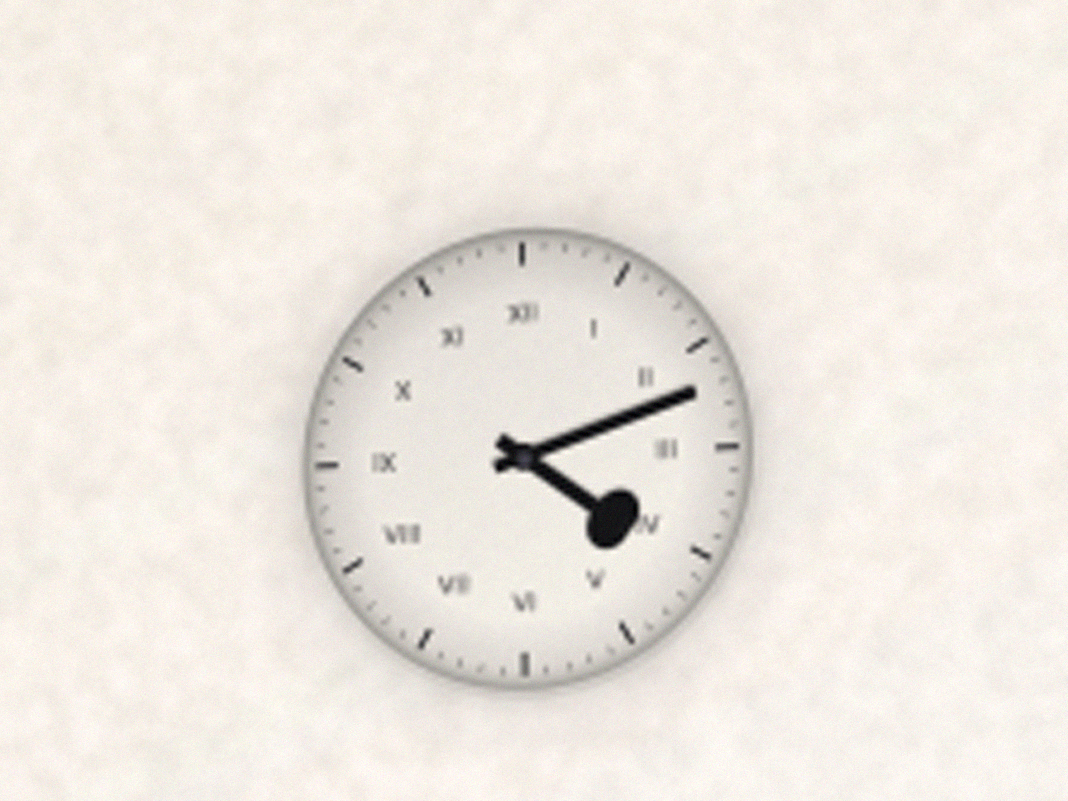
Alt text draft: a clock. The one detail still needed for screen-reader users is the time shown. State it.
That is 4:12
